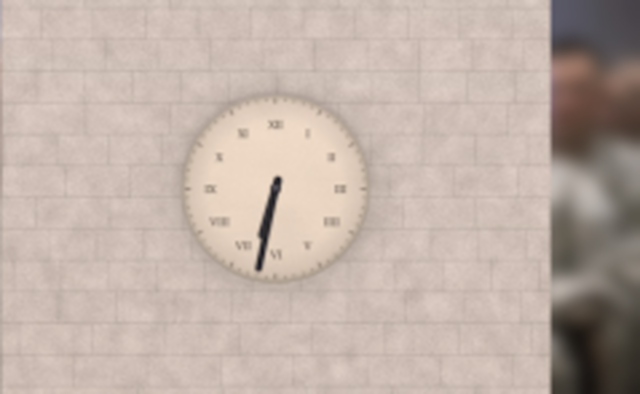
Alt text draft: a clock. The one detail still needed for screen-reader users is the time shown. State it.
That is 6:32
